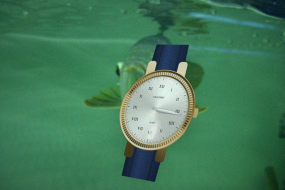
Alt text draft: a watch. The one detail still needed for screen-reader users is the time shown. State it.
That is 3:16
